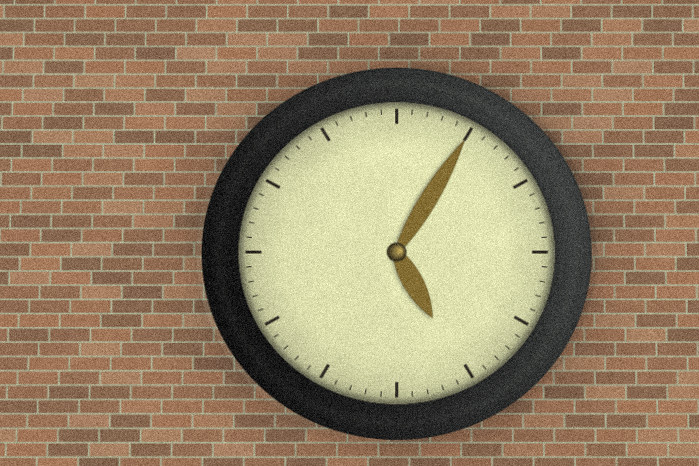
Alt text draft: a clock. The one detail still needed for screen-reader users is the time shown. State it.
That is 5:05
